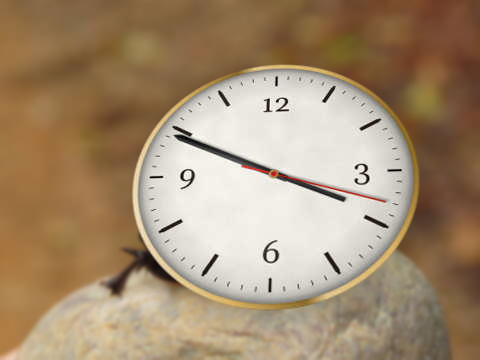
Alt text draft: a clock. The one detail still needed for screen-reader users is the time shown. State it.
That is 3:49:18
